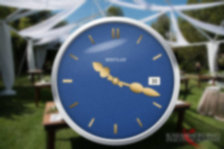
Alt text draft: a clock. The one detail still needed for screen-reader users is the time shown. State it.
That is 10:18
